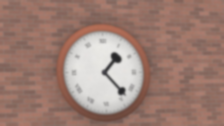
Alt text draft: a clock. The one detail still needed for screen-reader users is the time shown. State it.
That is 1:23
